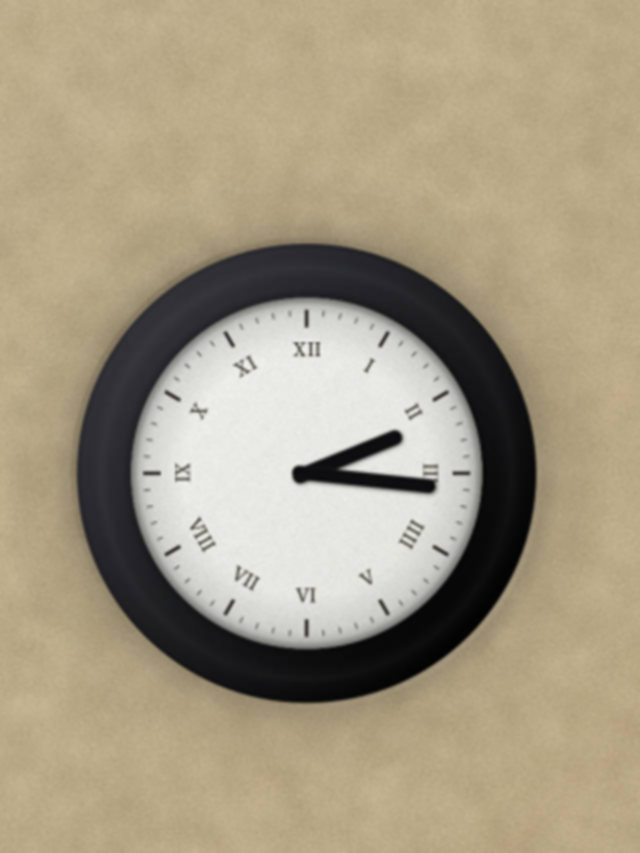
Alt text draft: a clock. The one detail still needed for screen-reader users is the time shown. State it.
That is 2:16
